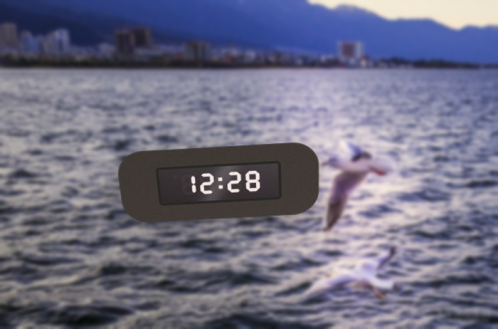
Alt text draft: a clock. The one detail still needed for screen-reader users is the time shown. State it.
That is 12:28
